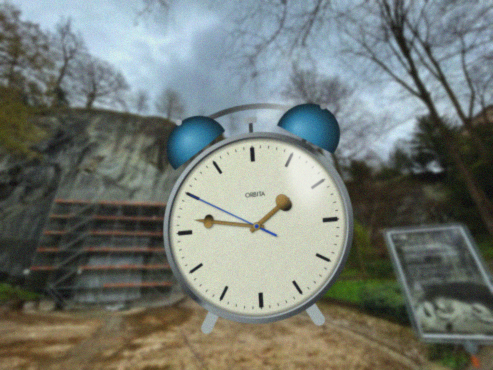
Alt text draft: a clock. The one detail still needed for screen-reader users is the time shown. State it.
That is 1:46:50
